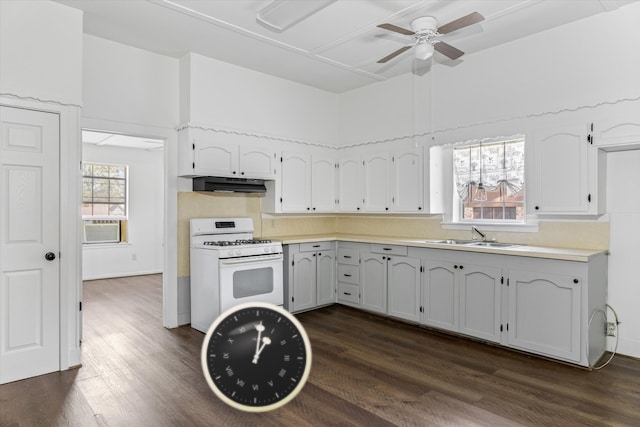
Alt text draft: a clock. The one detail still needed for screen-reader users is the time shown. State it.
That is 1:01
